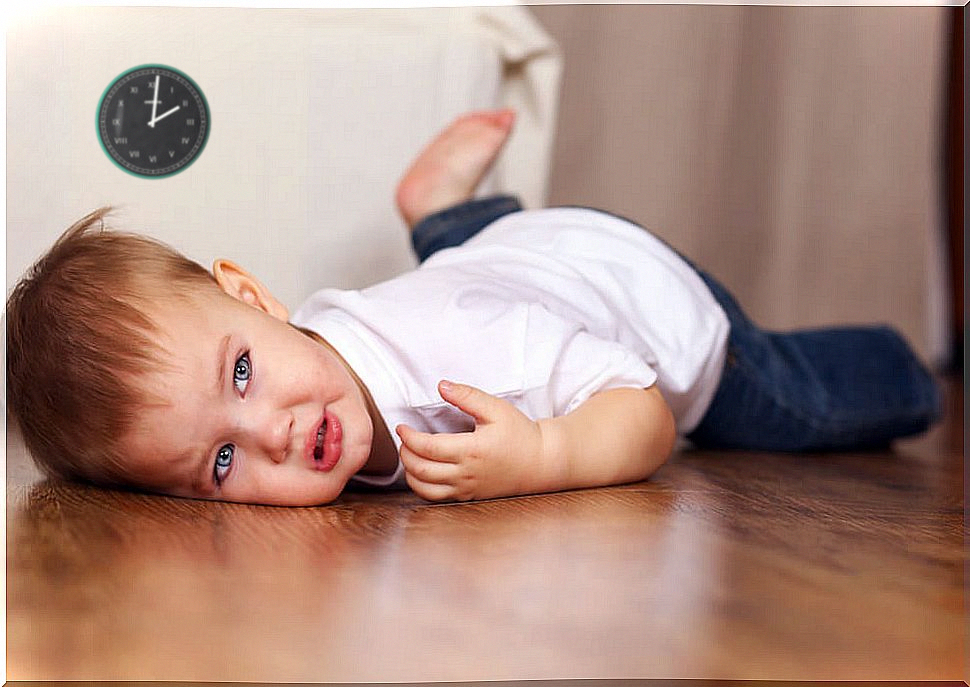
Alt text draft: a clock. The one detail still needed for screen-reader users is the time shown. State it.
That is 2:01
